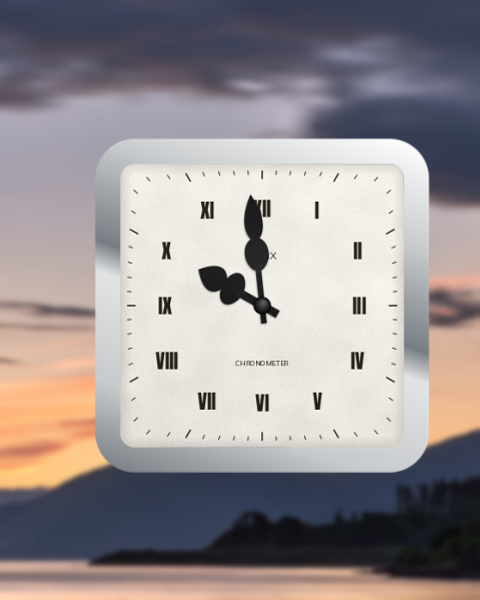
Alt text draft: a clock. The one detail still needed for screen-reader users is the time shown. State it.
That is 9:59
